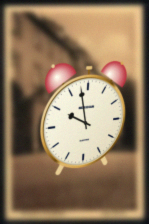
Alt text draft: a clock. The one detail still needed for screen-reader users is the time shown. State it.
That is 9:58
